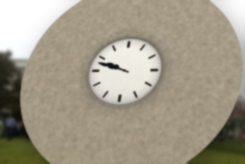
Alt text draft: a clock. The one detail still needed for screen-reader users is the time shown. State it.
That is 9:48
